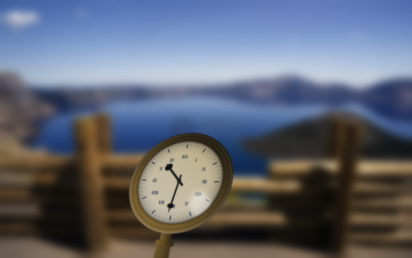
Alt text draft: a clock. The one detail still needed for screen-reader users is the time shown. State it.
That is 10:31
